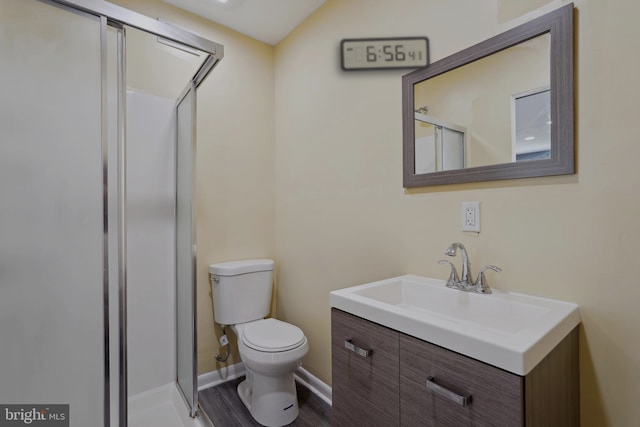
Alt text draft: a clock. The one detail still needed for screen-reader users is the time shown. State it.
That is 6:56
